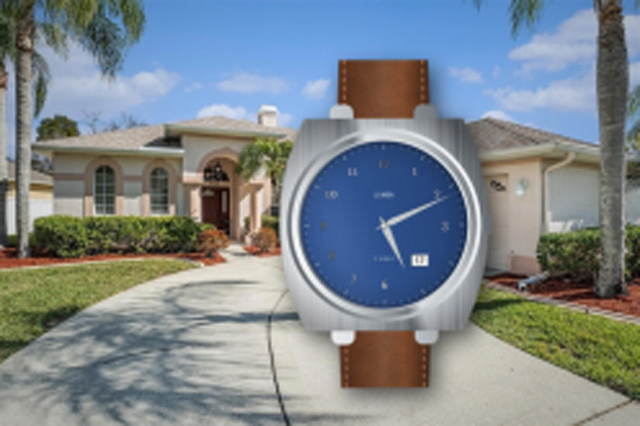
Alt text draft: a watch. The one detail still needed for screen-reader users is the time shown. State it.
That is 5:11
